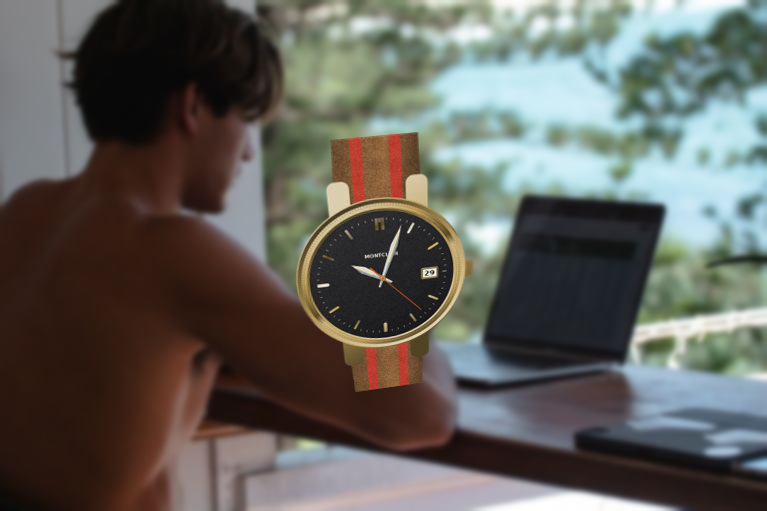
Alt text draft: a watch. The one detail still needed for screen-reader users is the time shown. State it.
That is 10:03:23
